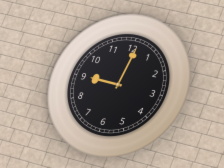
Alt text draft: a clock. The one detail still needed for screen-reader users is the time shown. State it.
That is 9:01
